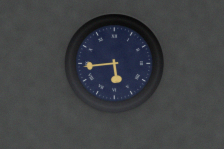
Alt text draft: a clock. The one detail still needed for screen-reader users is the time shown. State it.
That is 5:44
